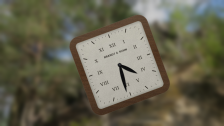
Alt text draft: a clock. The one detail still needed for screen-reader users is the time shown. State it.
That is 4:31
